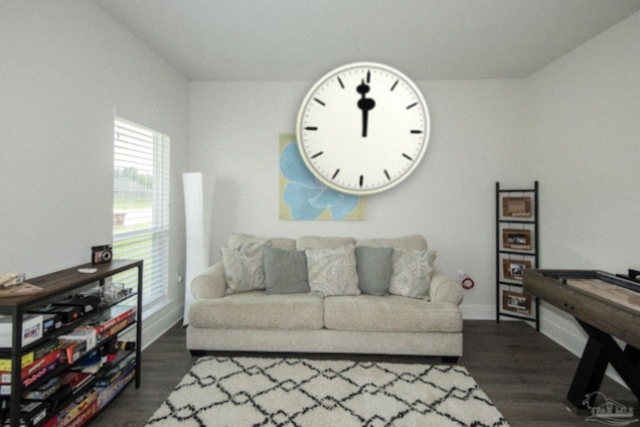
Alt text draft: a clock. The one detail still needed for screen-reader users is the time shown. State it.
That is 11:59
